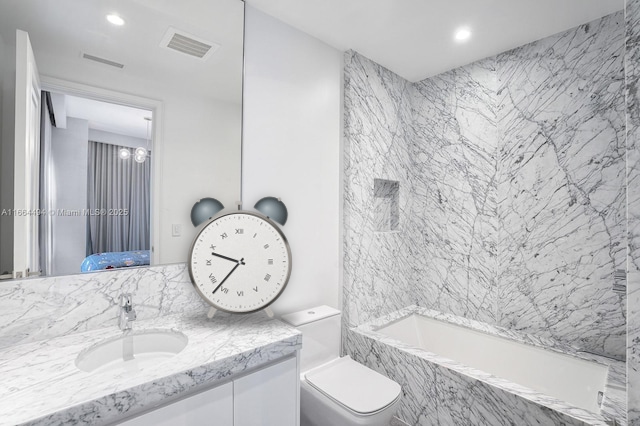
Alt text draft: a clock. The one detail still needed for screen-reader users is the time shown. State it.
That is 9:37
